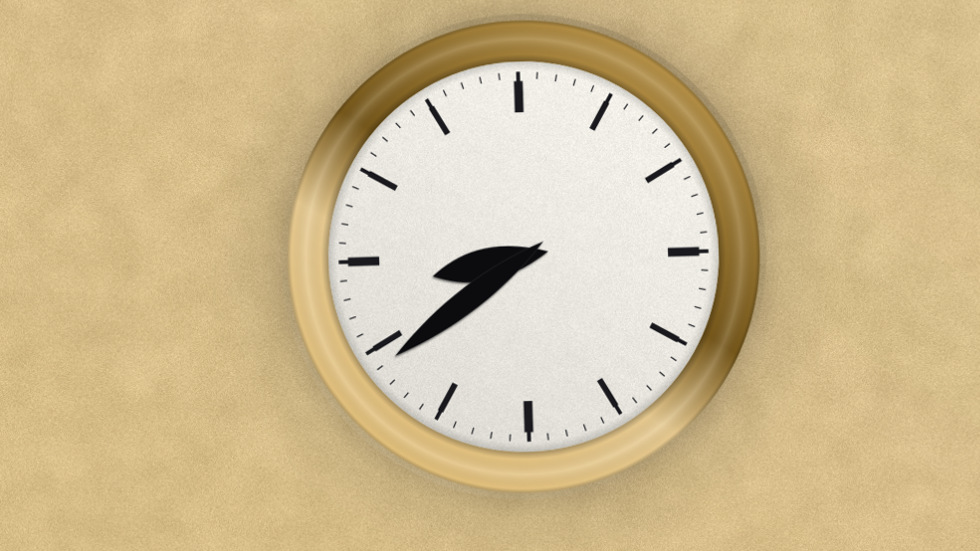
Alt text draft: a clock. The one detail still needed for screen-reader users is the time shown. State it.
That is 8:39
